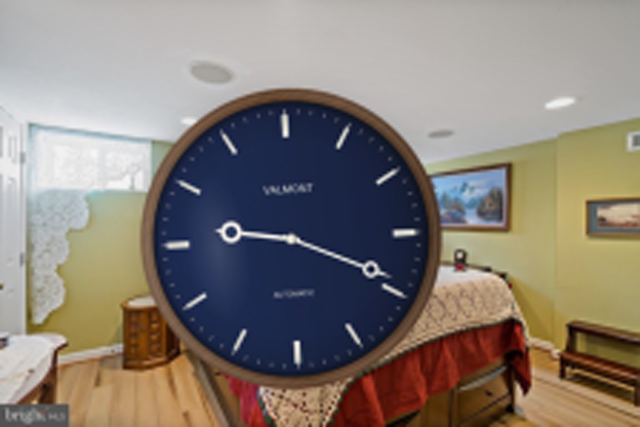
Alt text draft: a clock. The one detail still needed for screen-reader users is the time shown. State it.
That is 9:19
